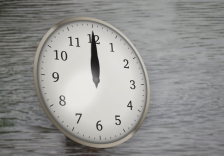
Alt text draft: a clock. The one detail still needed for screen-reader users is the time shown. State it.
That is 12:00
